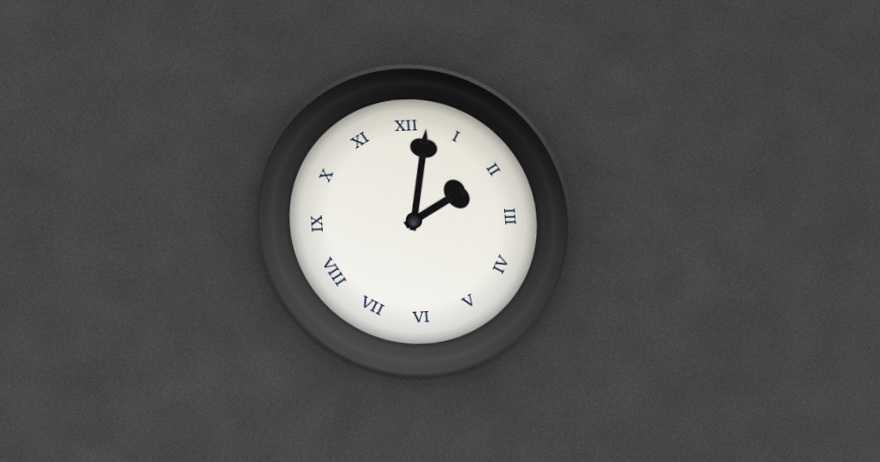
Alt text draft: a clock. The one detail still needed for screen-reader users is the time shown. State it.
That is 2:02
